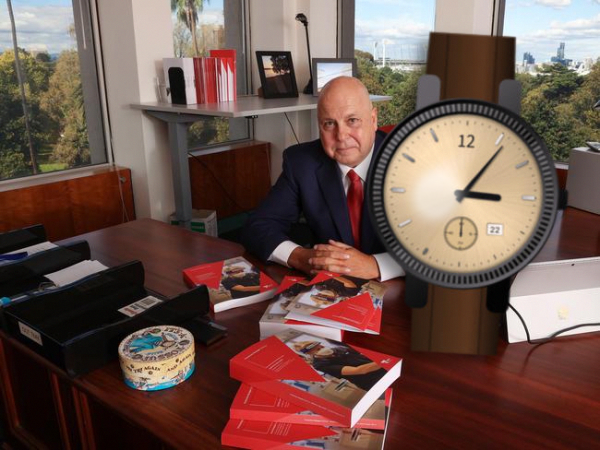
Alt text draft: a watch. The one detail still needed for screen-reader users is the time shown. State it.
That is 3:06
